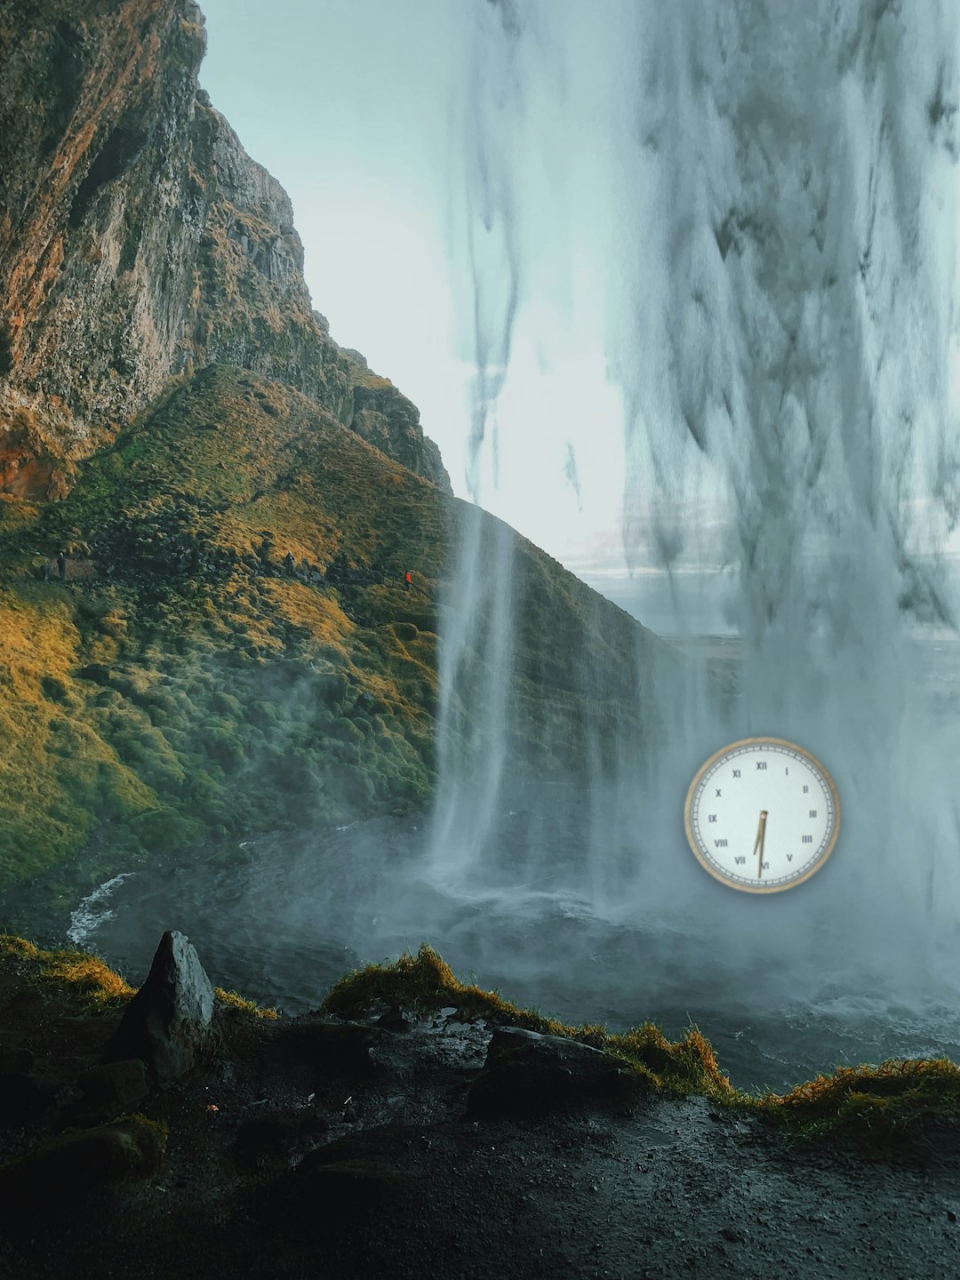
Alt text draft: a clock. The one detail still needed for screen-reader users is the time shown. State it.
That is 6:31
